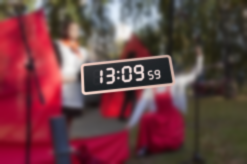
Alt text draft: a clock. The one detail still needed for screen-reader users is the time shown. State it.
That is 13:09:59
